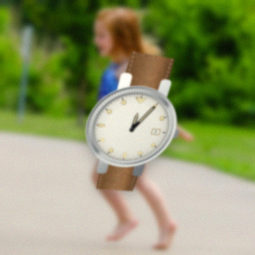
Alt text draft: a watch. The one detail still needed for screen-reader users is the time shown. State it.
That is 12:05
